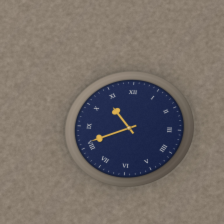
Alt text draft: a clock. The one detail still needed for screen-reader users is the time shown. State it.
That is 10:41
